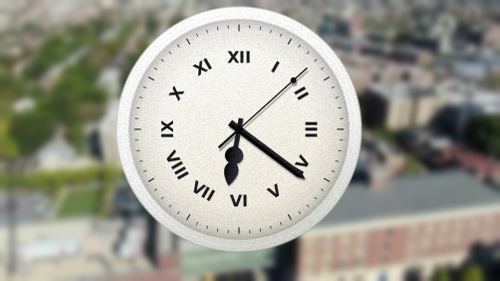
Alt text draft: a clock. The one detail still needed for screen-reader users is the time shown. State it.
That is 6:21:08
